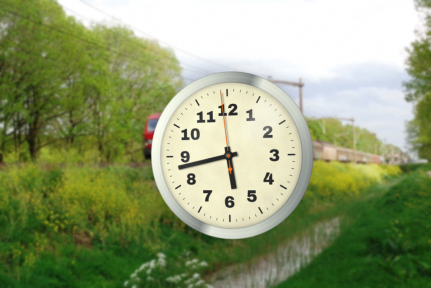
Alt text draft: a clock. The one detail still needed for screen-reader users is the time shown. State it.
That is 5:42:59
